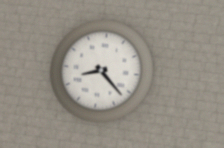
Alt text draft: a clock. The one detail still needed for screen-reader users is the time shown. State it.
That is 8:22
